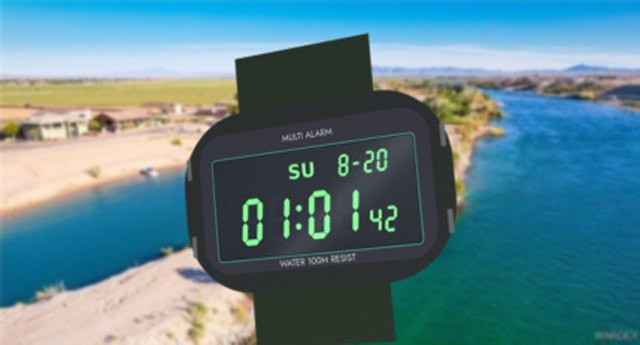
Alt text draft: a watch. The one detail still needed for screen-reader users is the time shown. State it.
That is 1:01:42
